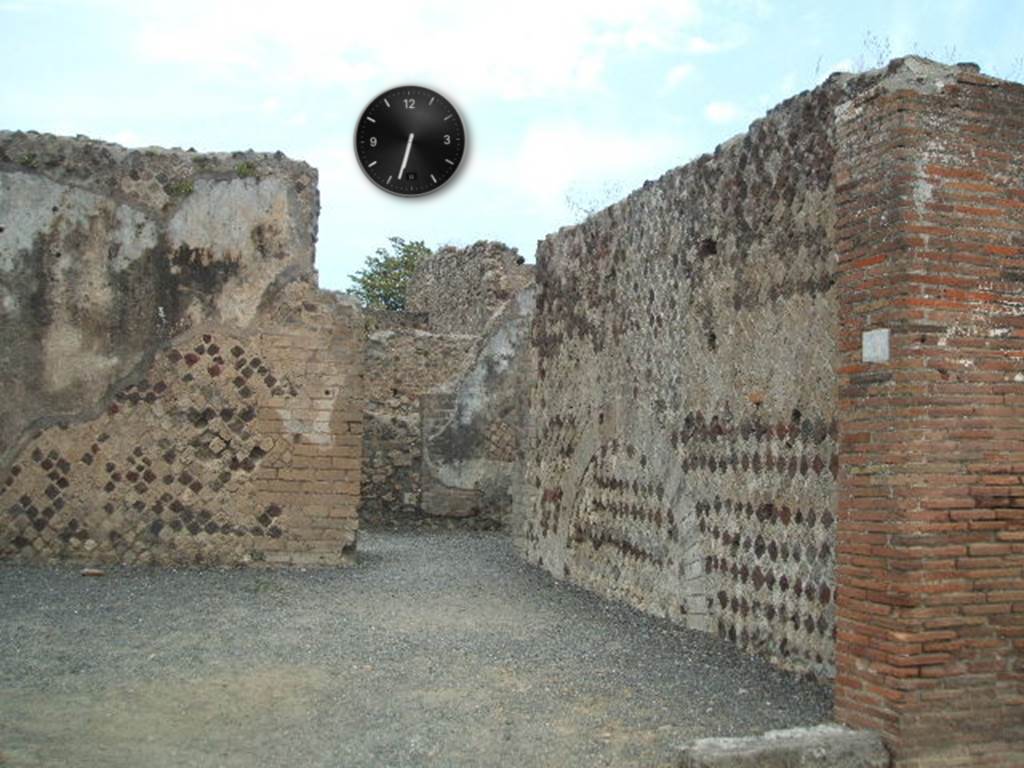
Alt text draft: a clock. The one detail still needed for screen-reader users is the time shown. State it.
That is 6:33
